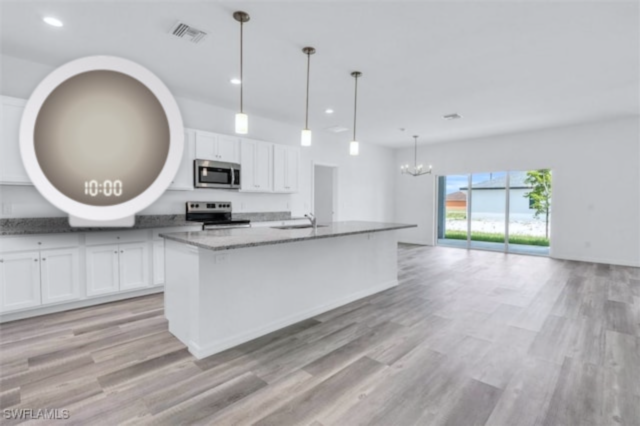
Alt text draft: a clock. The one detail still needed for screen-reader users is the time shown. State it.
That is 10:00
